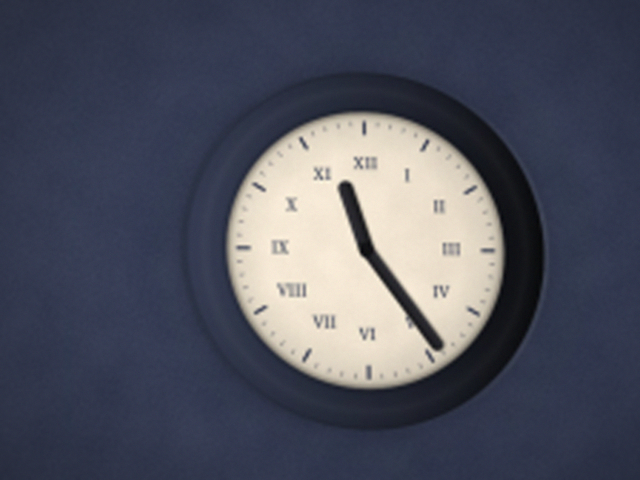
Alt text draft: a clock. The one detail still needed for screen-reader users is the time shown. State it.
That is 11:24
